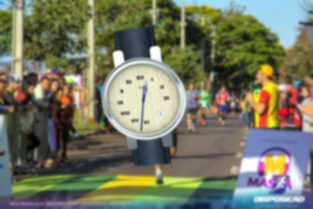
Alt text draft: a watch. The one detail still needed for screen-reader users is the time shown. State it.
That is 12:32
